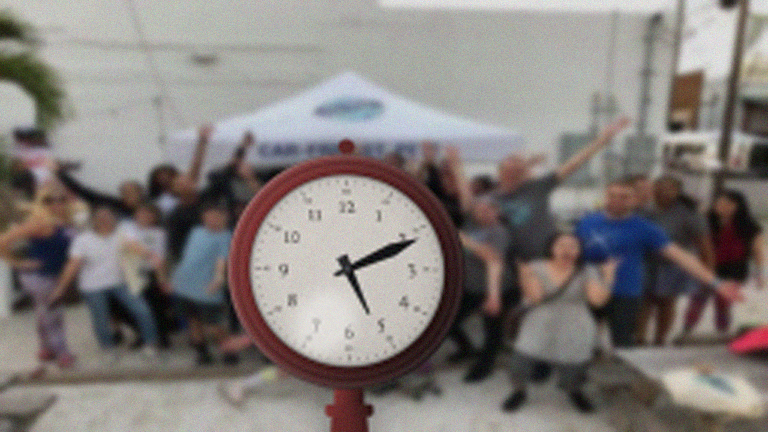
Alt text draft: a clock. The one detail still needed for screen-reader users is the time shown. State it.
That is 5:11
